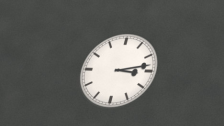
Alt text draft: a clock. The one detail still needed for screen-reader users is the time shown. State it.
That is 3:13
